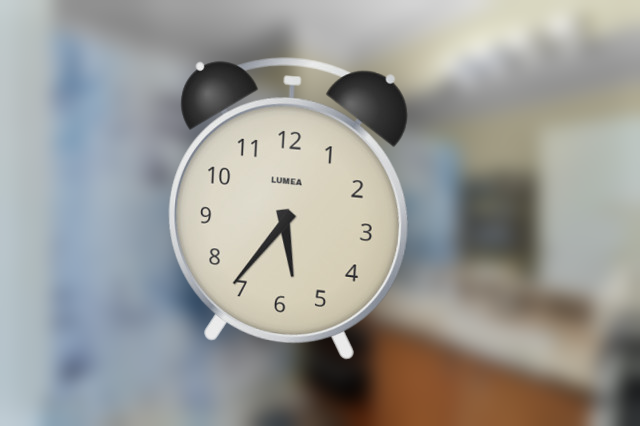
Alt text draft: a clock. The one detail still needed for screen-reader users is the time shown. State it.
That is 5:36
